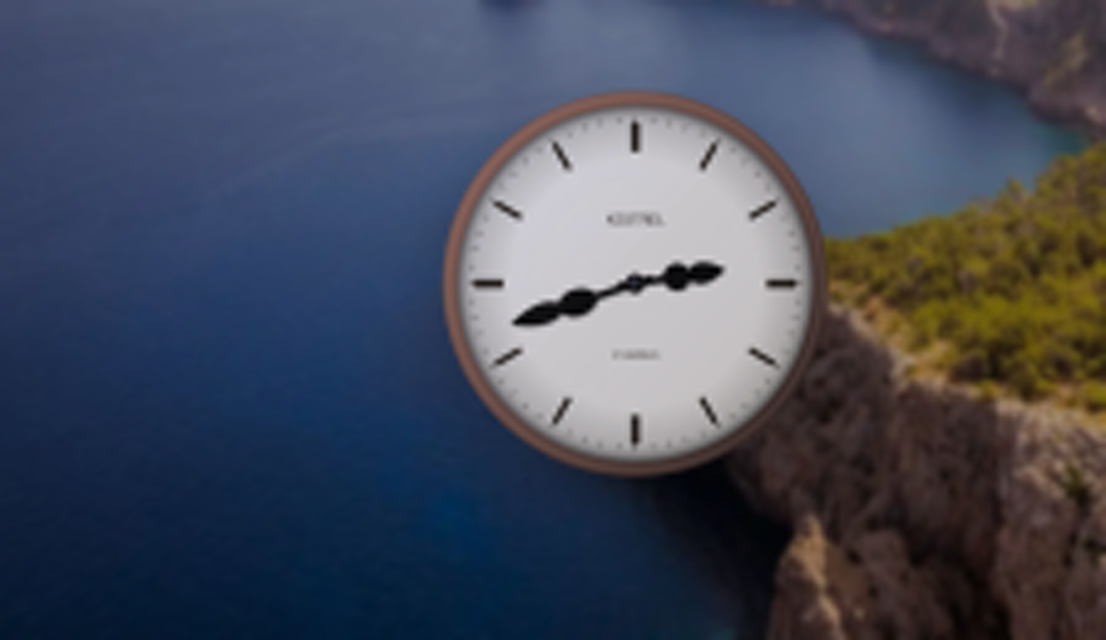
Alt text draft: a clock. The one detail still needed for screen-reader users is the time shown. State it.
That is 2:42
